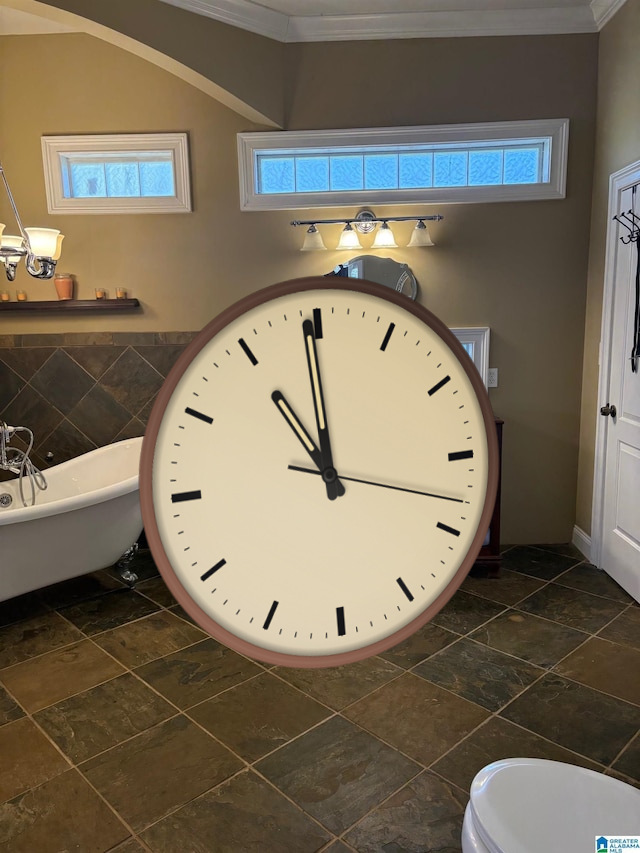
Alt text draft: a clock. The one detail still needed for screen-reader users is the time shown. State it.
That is 10:59:18
